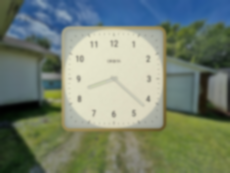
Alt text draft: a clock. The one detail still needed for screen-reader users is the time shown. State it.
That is 8:22
